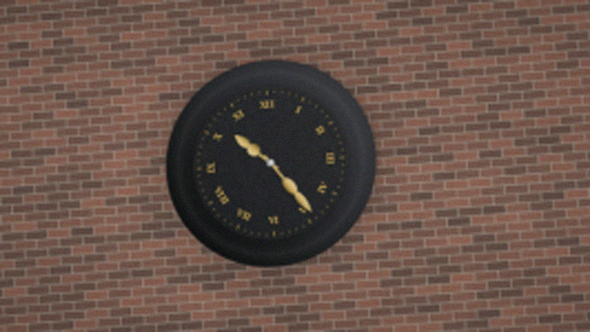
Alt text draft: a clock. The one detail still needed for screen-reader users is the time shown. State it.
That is 10:24
